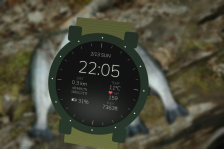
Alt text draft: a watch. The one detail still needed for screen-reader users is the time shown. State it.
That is 22:05
